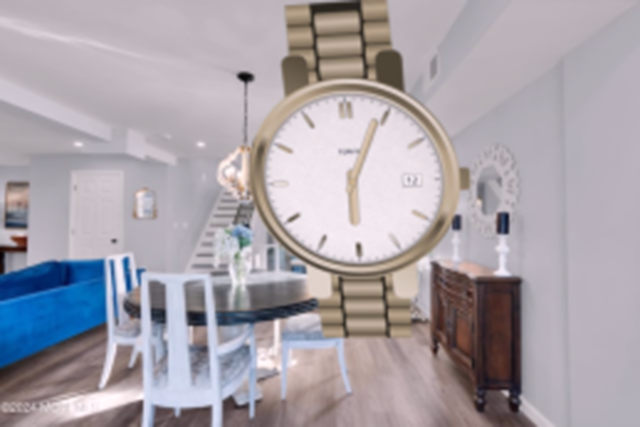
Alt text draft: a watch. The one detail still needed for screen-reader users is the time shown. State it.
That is 6:04
